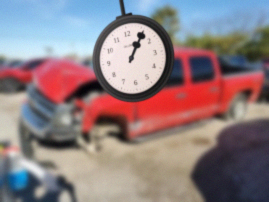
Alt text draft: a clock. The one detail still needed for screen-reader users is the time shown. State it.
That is 1:06
